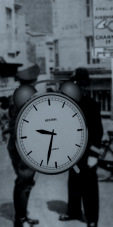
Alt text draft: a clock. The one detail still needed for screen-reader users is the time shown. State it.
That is 9:33
